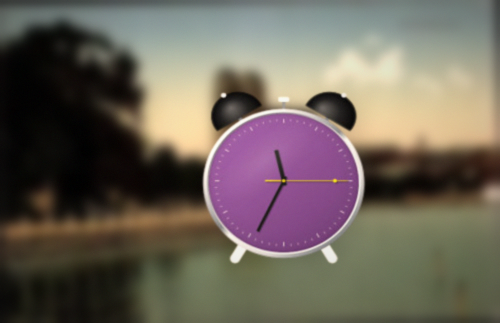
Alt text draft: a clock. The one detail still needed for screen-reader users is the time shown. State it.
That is 11:34:15
